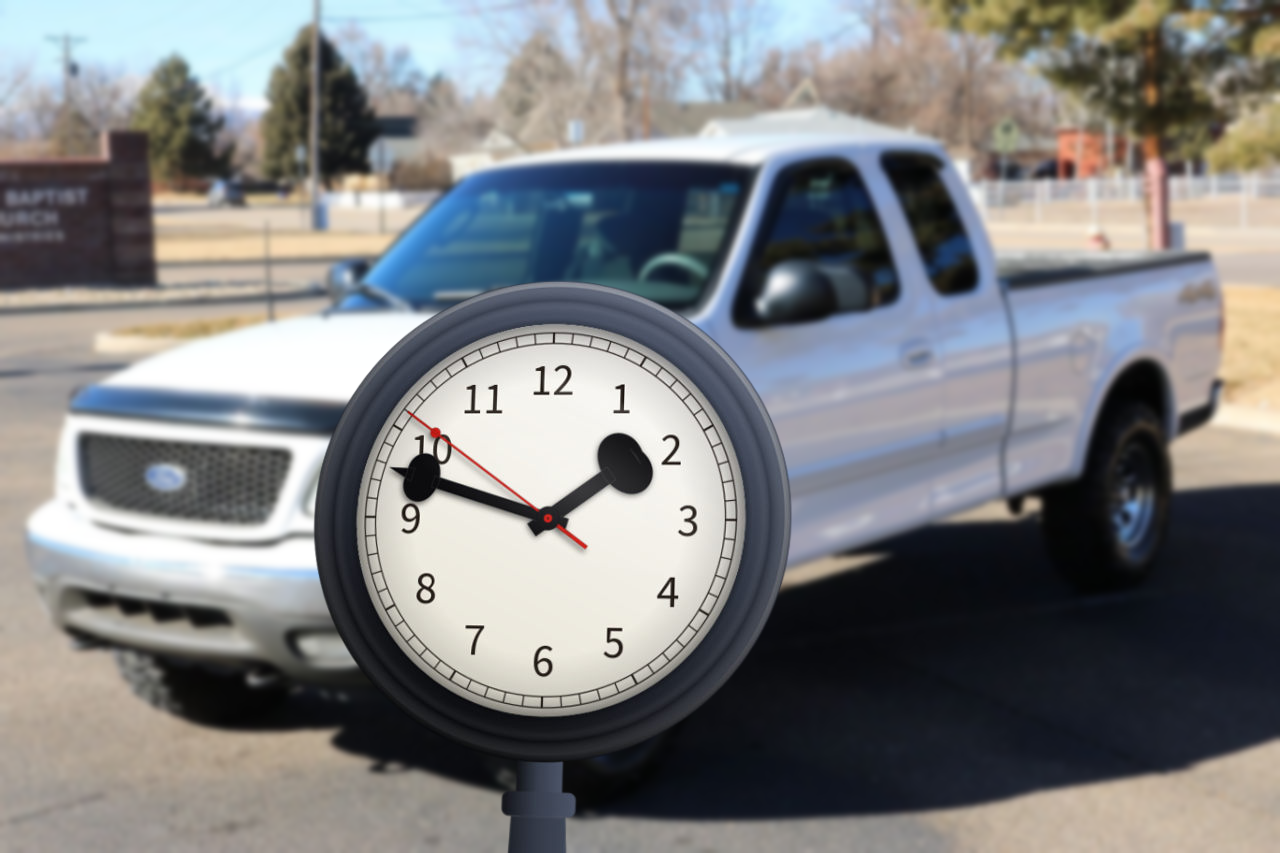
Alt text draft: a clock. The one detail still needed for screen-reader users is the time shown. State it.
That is 1:47:51
